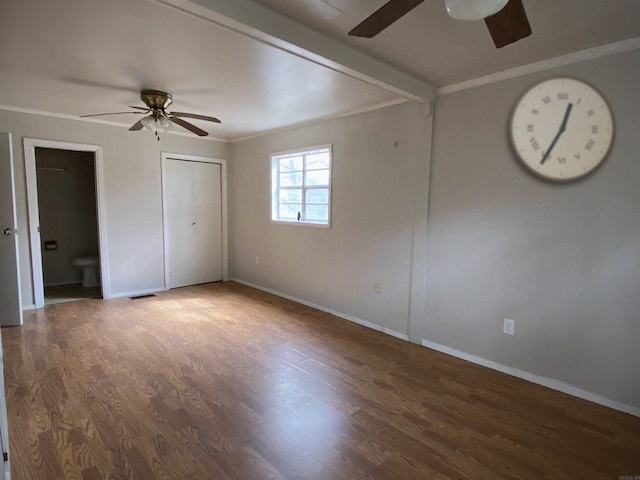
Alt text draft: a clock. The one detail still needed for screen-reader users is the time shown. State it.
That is 12:35
